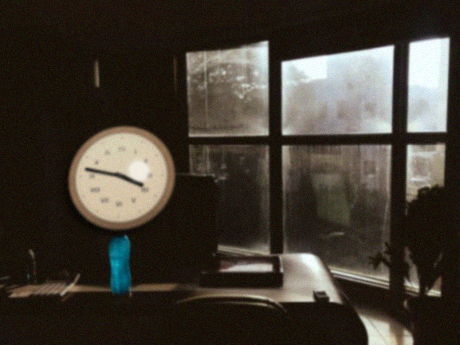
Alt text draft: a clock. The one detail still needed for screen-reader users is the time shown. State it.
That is 3:47
